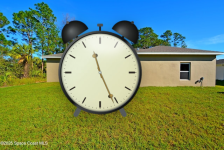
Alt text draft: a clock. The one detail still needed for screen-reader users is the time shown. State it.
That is 11:26
